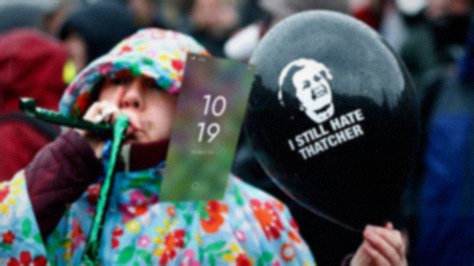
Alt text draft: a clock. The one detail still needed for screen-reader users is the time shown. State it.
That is 10:19
